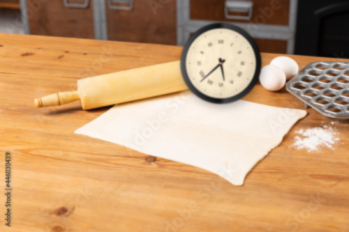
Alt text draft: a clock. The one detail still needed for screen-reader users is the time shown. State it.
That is 5:38
